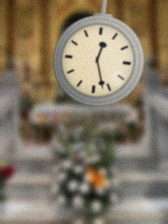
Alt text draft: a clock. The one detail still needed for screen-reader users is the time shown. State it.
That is 12:27
